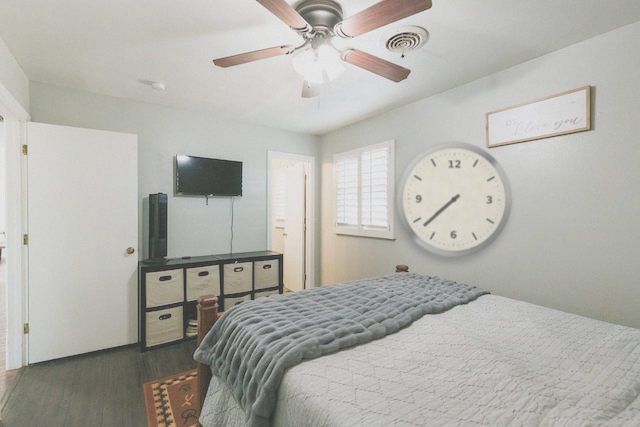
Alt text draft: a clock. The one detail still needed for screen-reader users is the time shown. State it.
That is 7:38
